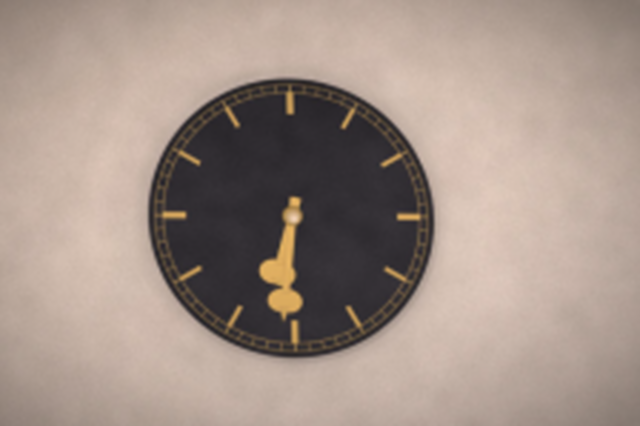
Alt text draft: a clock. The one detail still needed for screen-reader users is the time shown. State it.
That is 6:31
